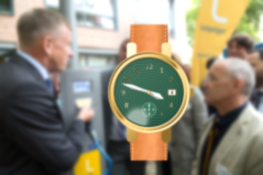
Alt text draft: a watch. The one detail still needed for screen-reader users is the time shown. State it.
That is 3:48
